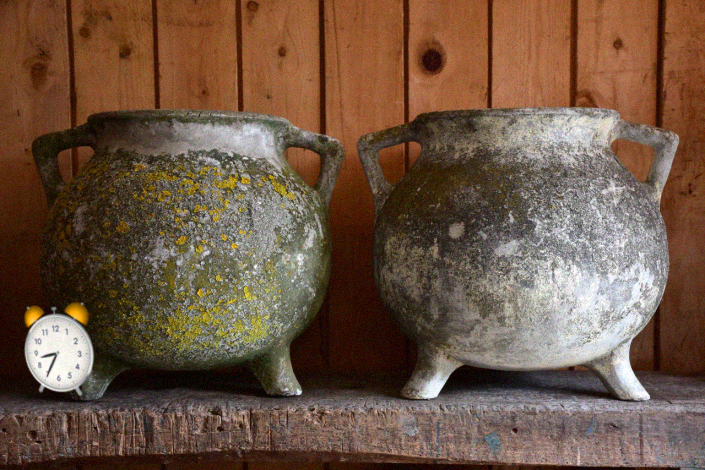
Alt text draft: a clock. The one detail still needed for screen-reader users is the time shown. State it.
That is 8:35
